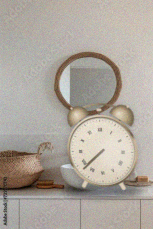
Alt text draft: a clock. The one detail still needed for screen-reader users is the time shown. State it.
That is 7:38
